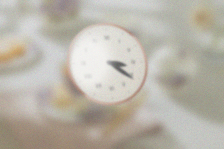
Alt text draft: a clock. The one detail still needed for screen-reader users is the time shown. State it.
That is 3:21
